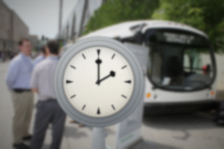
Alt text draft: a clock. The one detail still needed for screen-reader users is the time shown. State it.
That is 2:00
